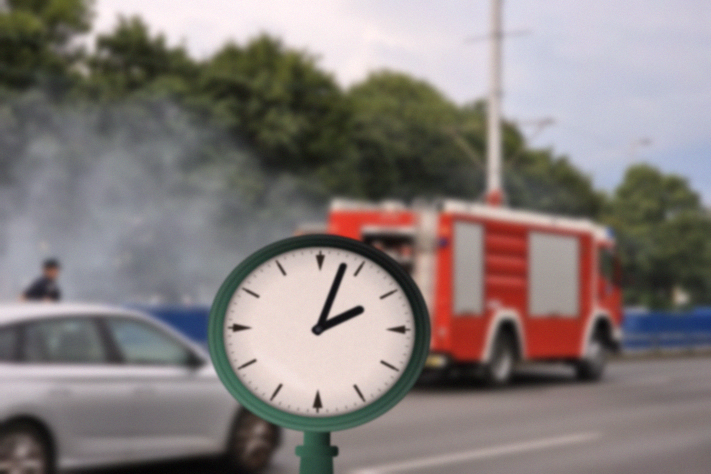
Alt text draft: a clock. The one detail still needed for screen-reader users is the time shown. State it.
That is 2:03
